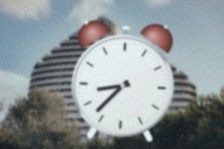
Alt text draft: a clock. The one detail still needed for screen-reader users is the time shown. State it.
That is 8:37
